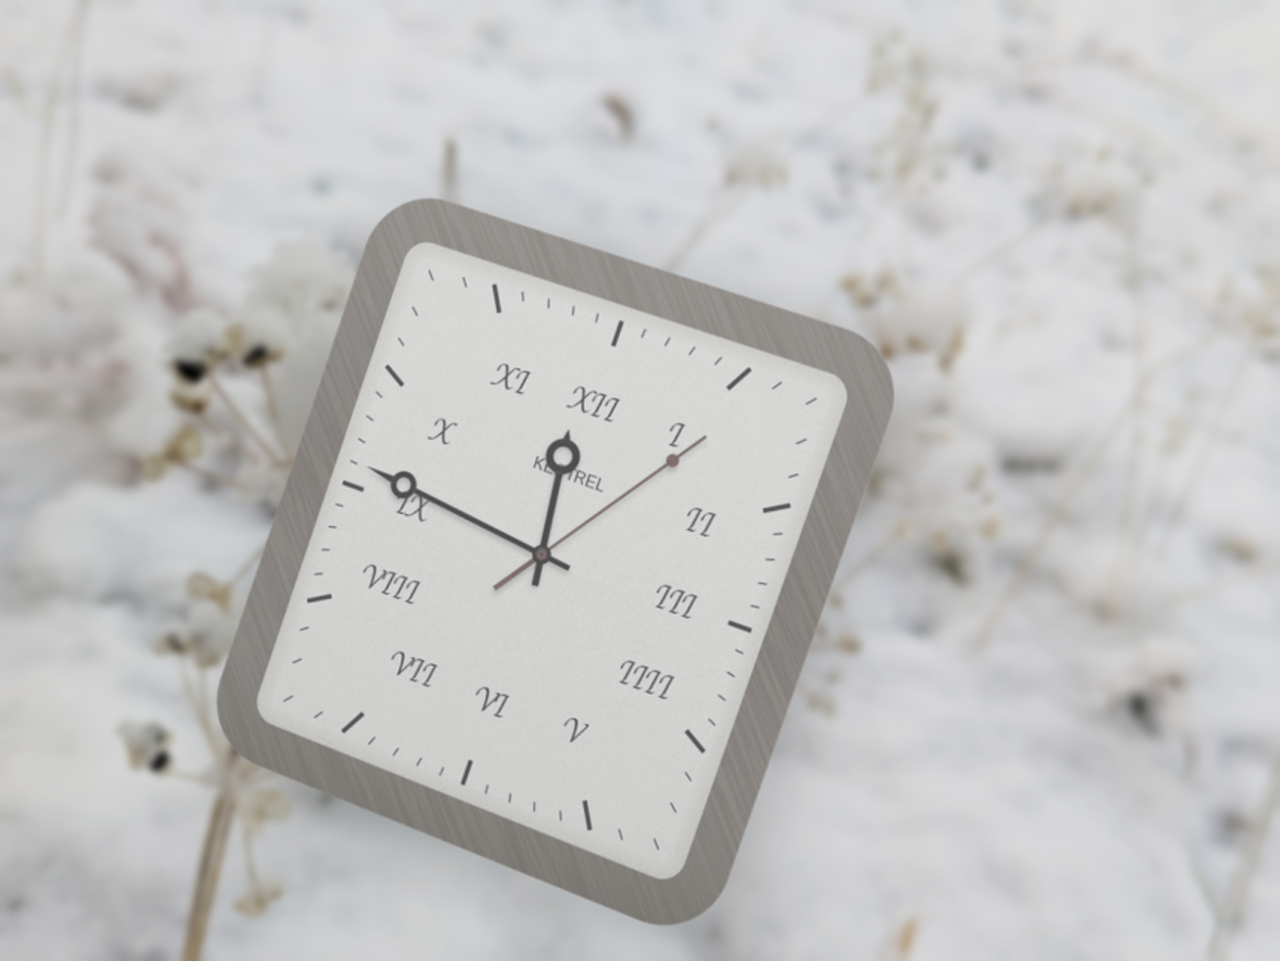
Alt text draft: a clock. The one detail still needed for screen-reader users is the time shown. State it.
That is 11:46:06
